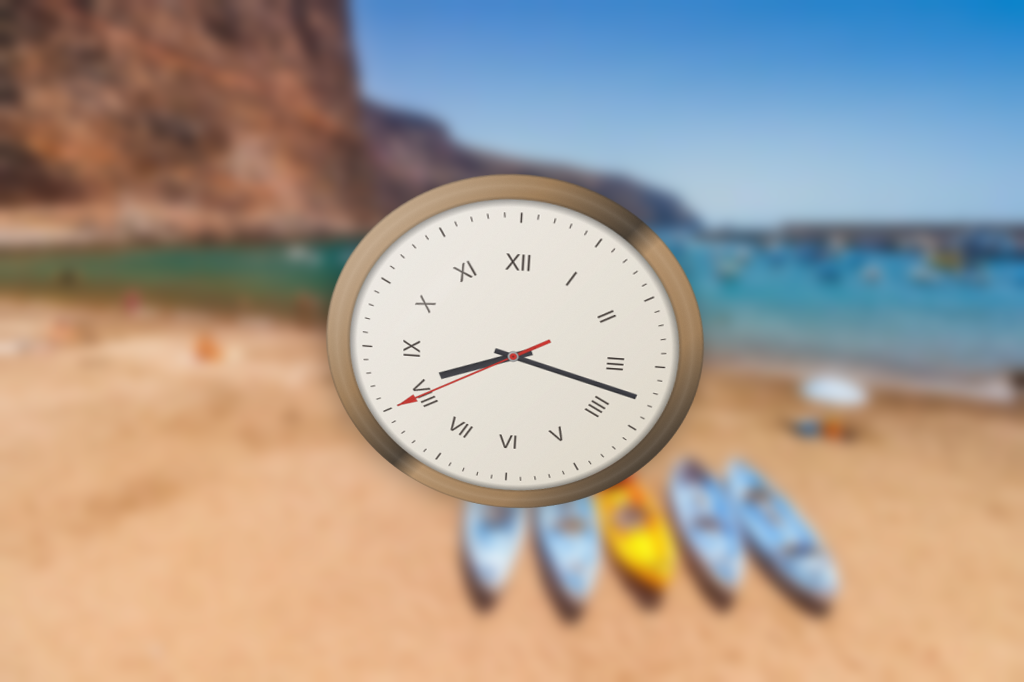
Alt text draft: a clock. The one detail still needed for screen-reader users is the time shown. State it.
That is 8:17:40
